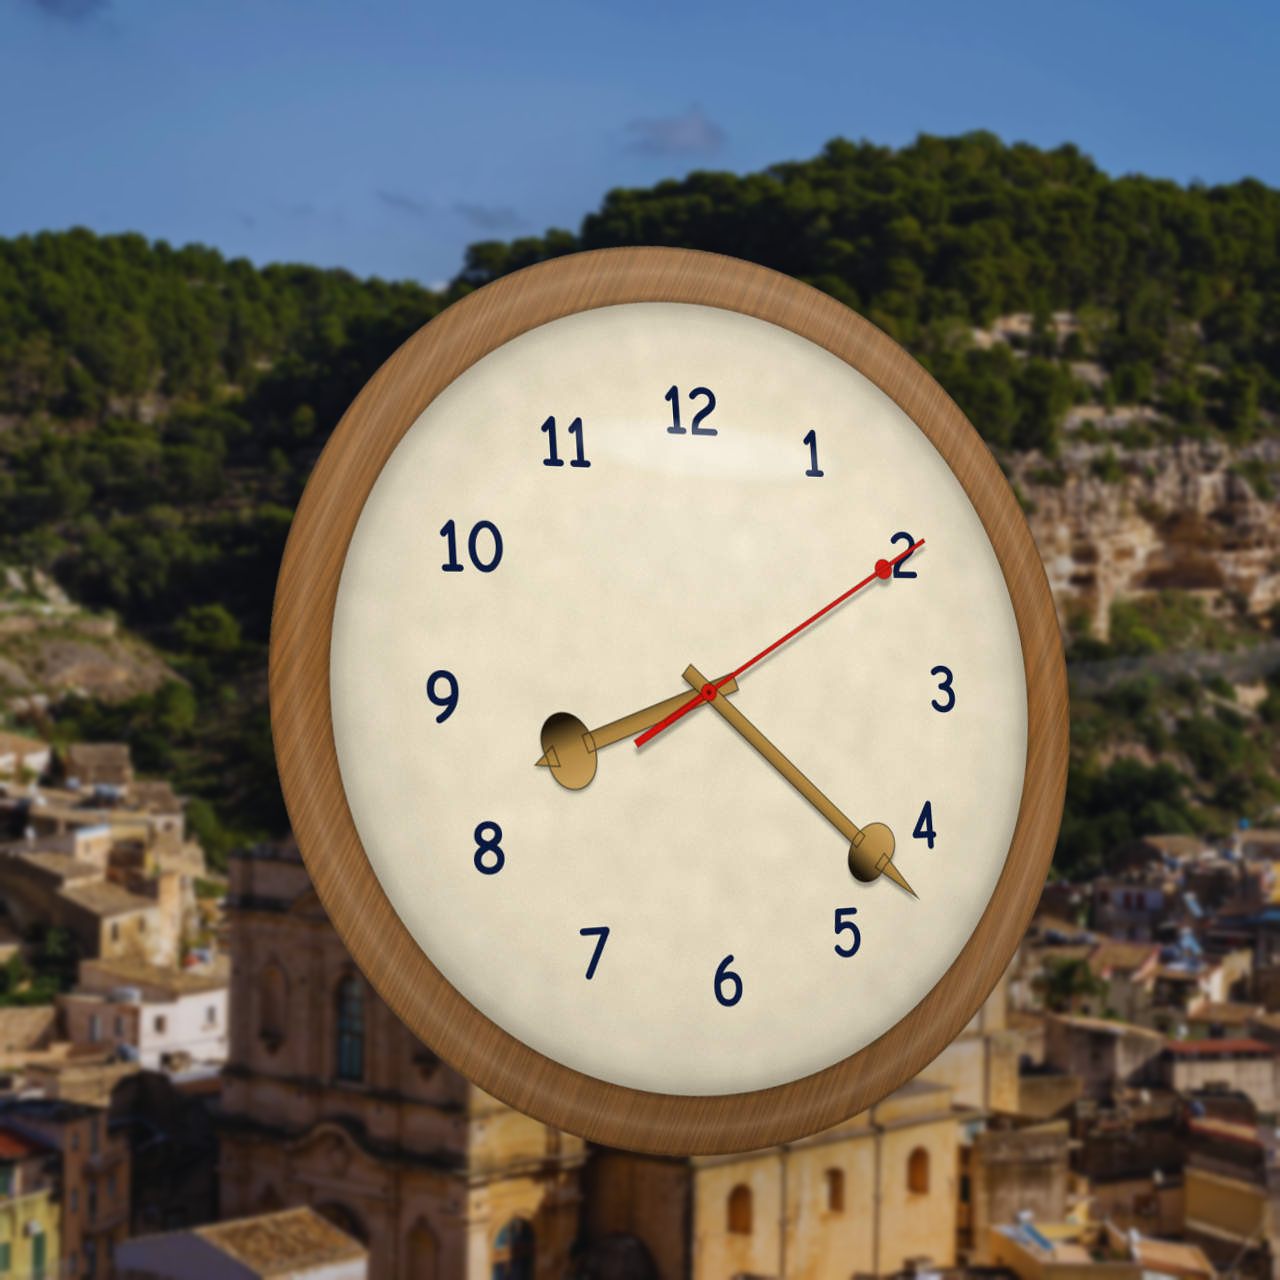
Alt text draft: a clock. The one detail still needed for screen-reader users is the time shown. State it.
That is 8:22:10
